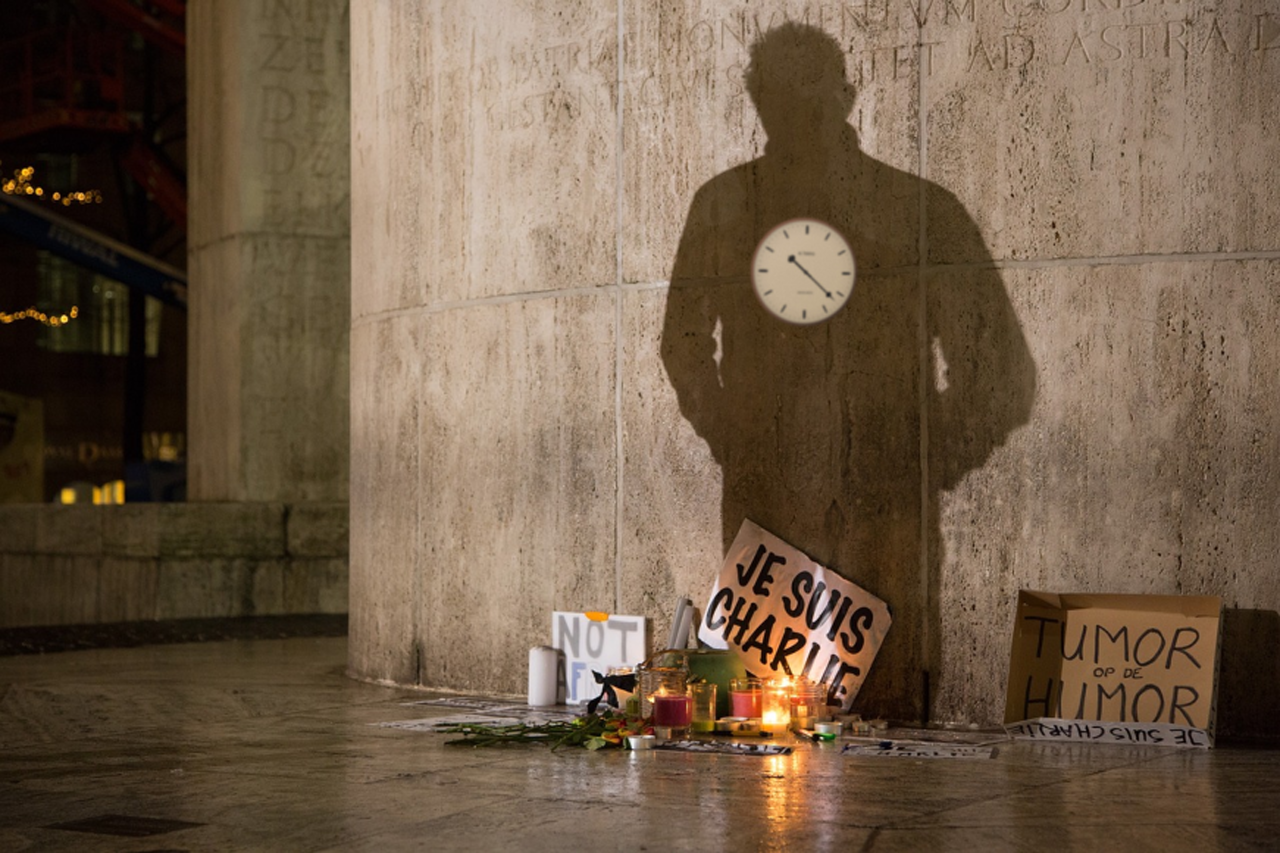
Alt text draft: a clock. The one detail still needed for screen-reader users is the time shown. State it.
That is 10:22
